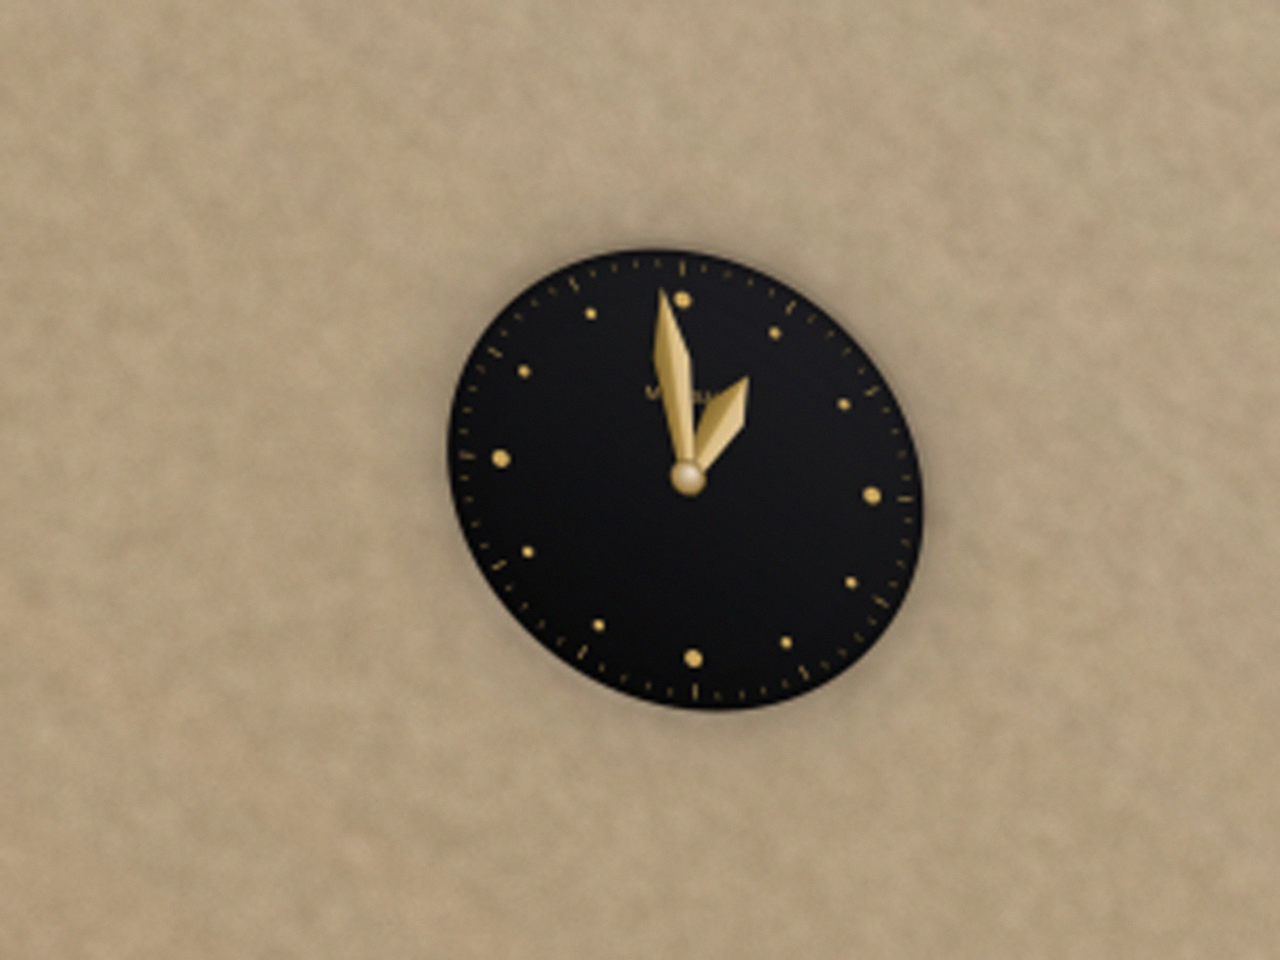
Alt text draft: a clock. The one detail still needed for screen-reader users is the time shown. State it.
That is 12:59
